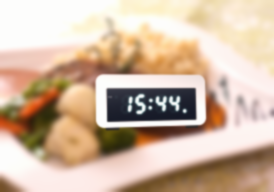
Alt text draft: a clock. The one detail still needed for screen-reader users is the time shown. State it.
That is 15:44
